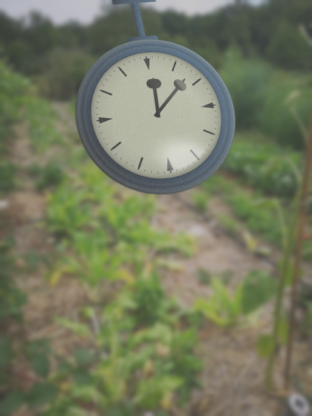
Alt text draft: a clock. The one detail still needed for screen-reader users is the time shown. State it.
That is 12:08
